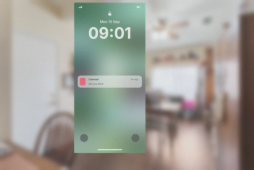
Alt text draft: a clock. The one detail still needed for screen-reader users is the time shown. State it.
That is 9:01
